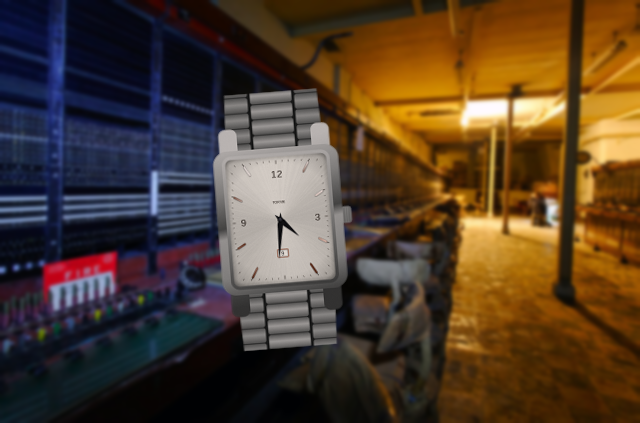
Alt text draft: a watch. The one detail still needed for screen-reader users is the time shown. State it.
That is 4:31
